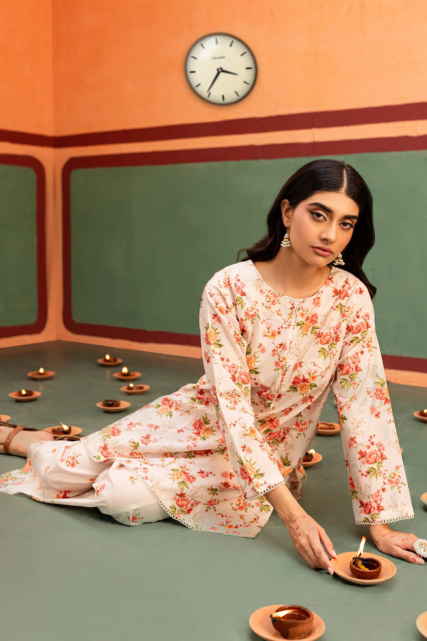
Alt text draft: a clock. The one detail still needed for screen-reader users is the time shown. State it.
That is 3:36
